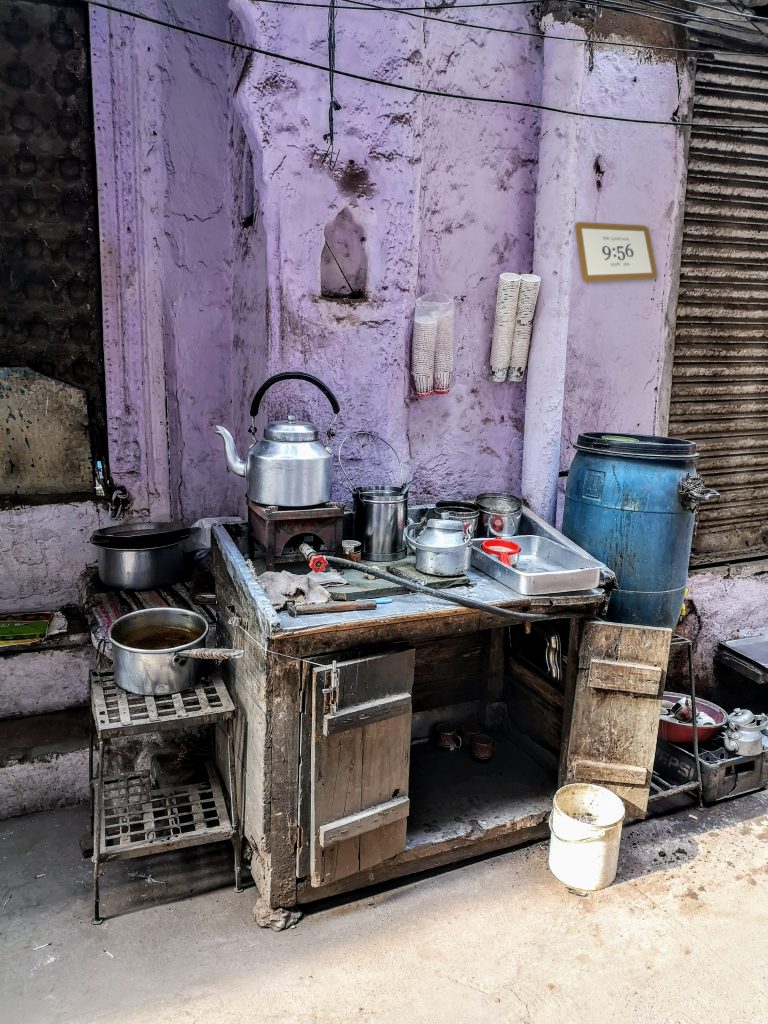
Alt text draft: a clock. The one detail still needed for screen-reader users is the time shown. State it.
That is 9:56
